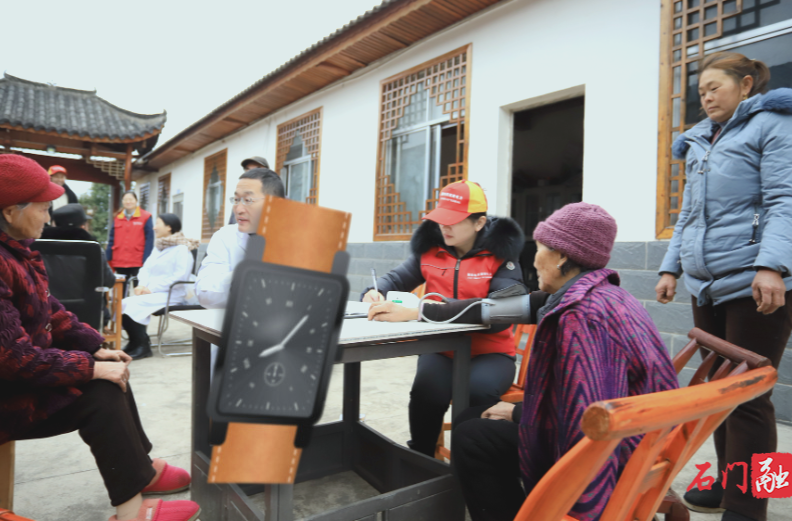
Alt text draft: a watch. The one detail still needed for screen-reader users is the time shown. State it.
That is 8:06
